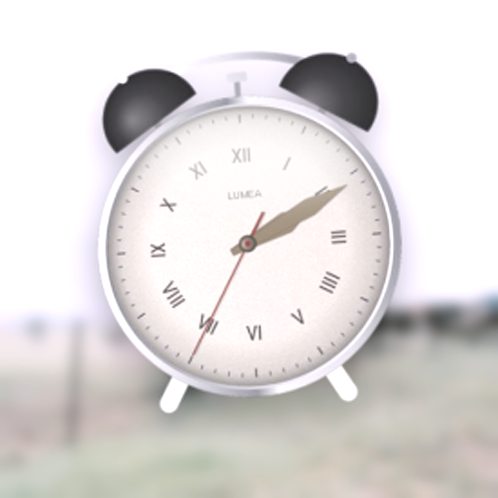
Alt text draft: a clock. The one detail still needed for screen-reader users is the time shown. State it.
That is 2:10:35
